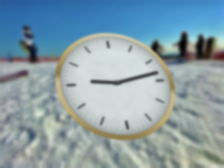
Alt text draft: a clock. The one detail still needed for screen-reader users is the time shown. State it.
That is 9:13
